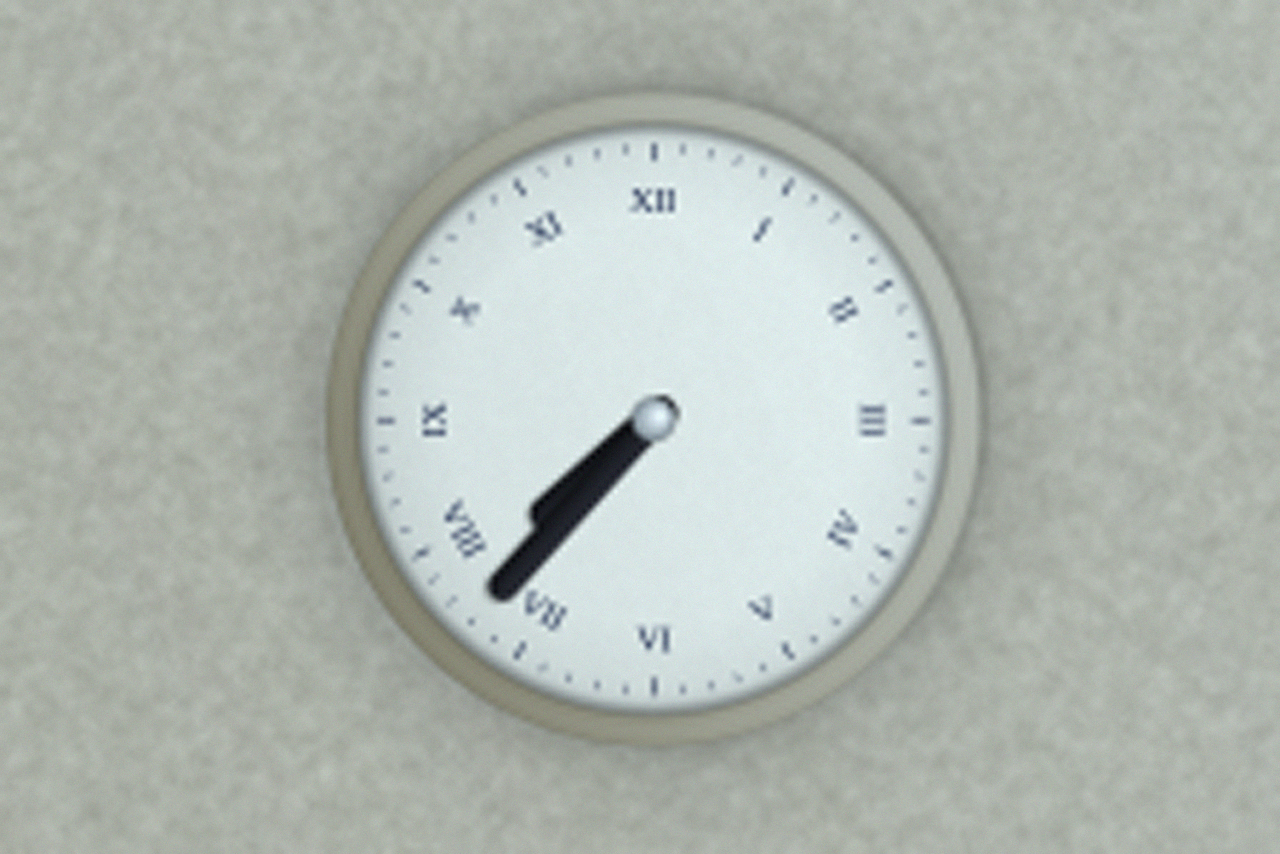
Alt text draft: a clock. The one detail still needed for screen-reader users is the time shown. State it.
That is 7:37
